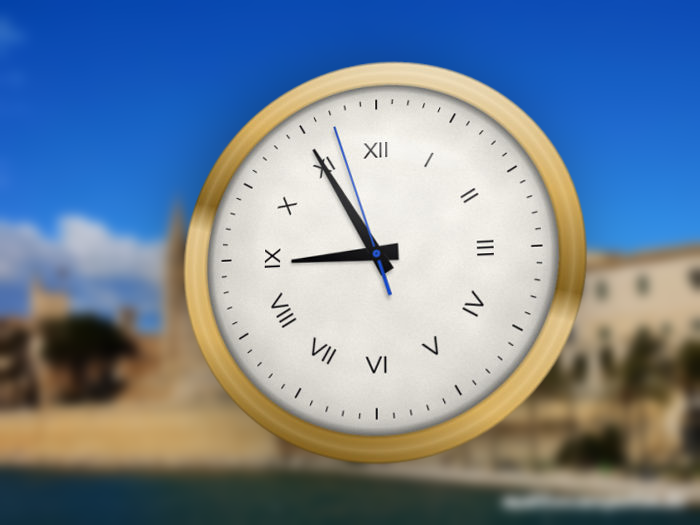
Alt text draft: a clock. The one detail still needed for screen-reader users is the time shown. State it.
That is 8:54:57
